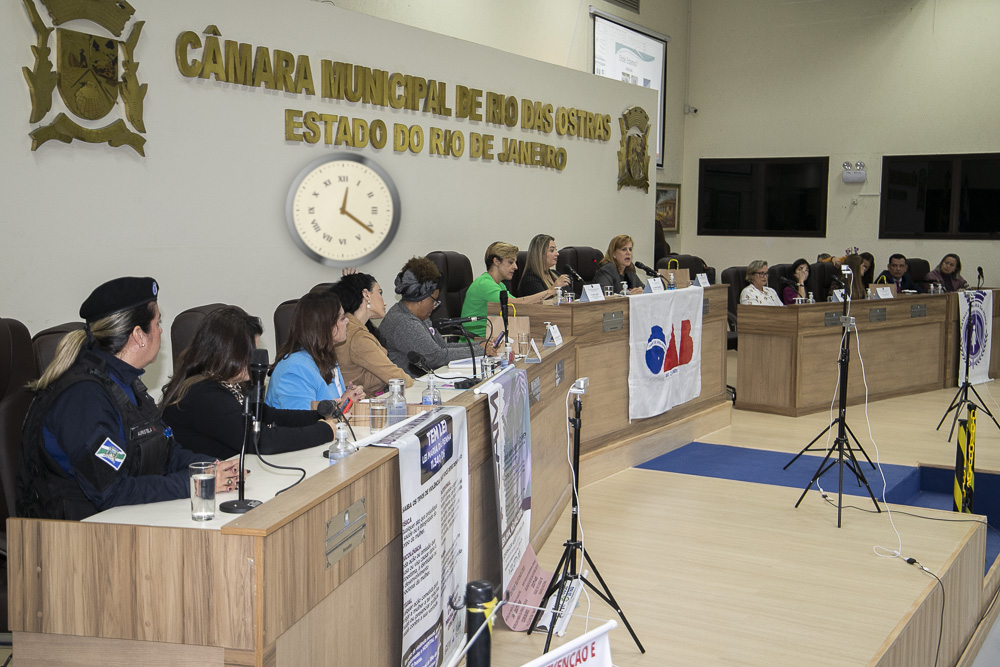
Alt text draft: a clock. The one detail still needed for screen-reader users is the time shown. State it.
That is 12:21
